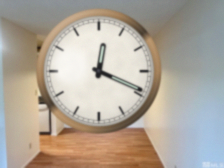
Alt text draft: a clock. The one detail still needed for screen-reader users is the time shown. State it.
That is 12:19
